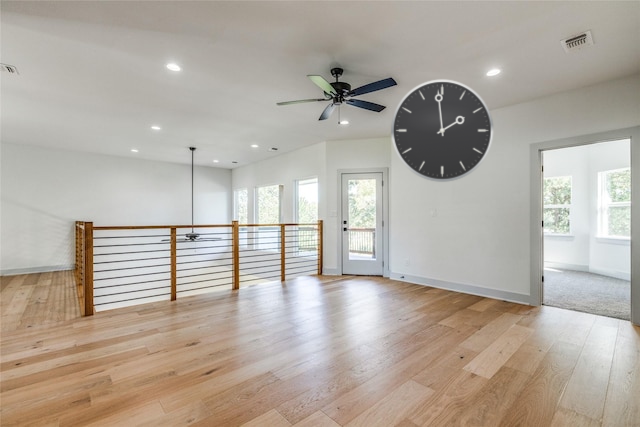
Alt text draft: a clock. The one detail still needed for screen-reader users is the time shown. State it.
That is 1:59
